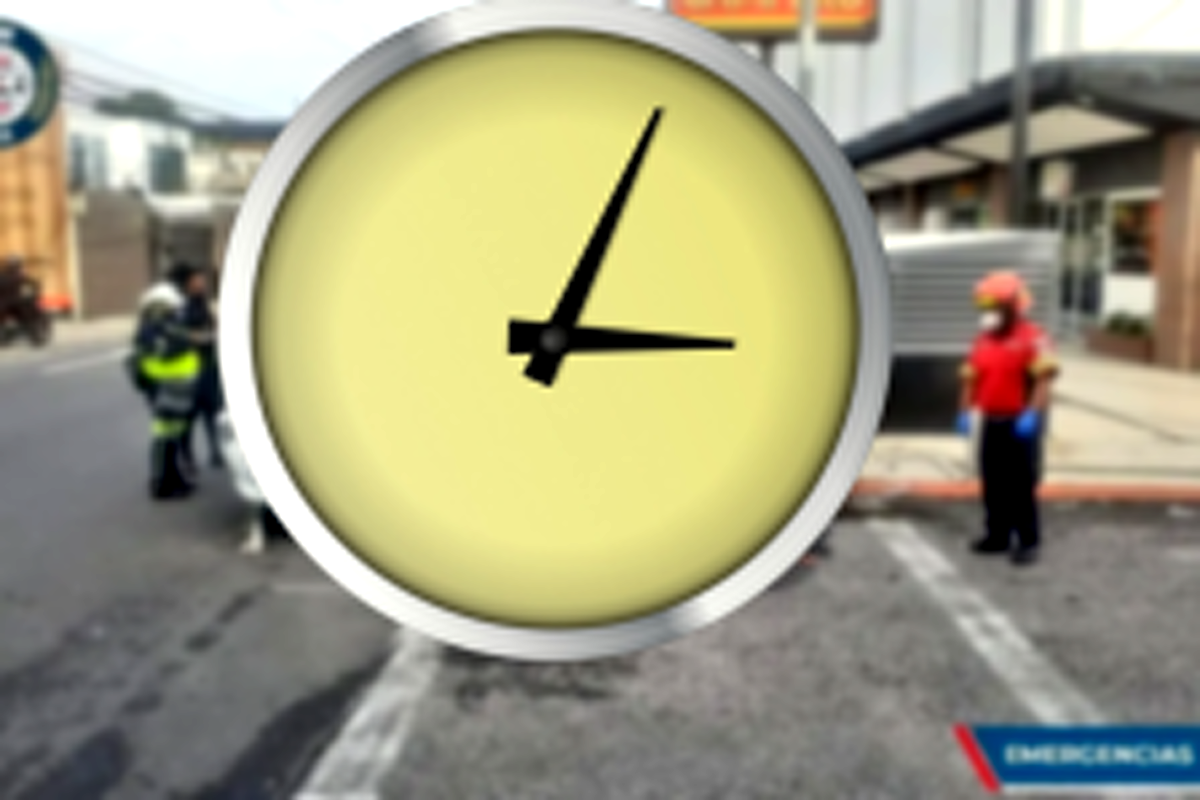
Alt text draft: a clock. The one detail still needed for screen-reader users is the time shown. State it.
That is 3:04
